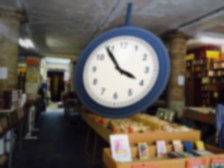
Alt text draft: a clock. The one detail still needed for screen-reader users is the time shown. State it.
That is 3:54
